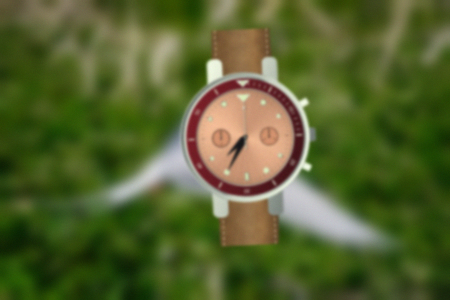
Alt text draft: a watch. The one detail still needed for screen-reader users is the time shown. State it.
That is 7:35
